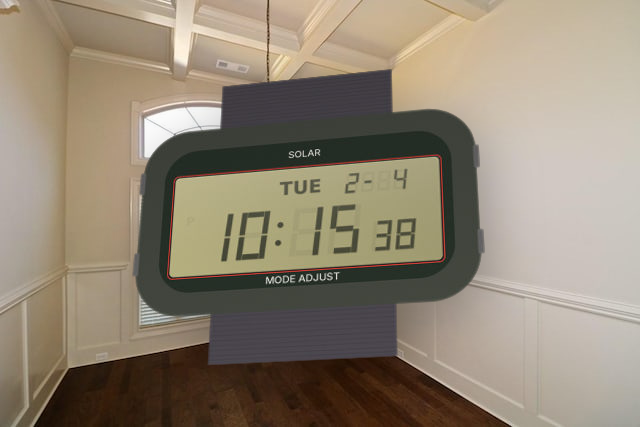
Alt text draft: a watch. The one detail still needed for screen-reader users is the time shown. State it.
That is 10:15:38
